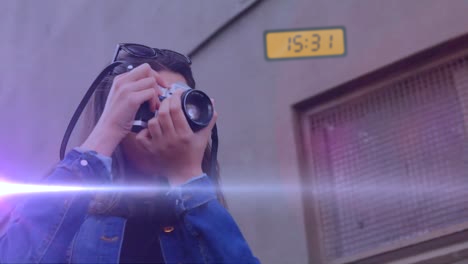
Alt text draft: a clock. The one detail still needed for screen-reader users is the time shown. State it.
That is 15:31
